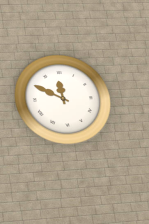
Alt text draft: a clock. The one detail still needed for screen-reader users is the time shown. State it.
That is 11:50
